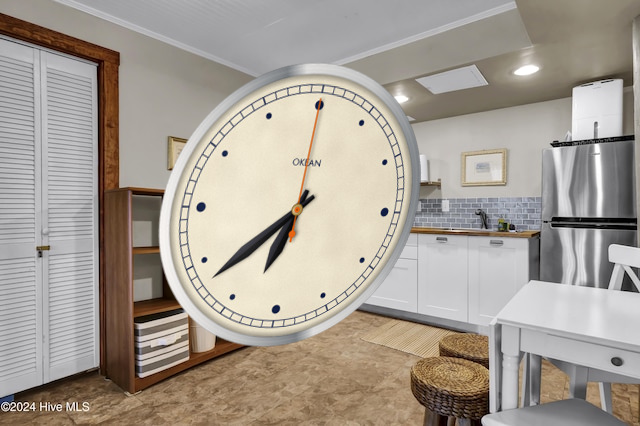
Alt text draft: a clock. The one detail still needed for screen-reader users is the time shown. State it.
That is 6:38:00
